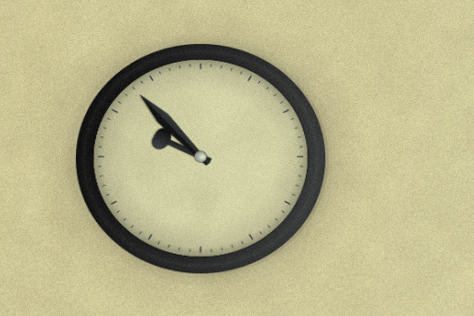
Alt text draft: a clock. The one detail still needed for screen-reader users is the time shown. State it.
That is 9:53
